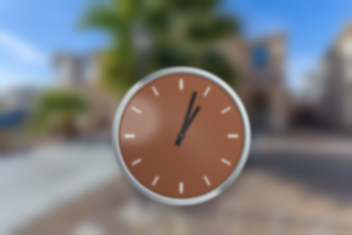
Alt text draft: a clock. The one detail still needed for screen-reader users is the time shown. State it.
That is 1:03
